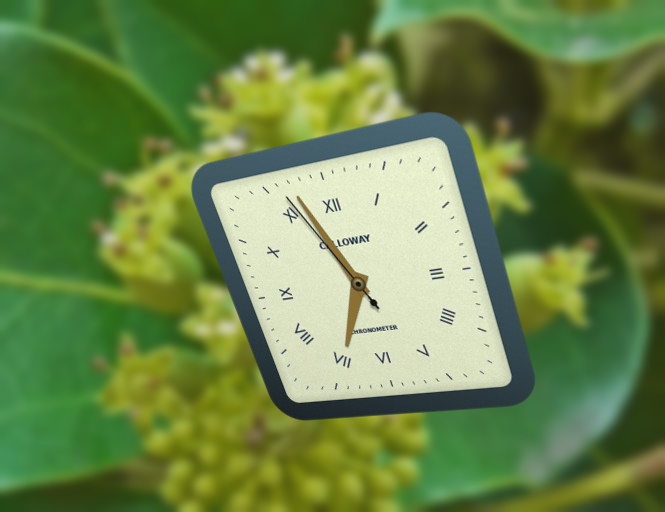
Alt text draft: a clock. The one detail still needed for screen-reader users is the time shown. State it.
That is 6:56:56
